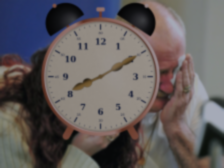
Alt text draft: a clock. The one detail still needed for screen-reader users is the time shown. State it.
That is 8:10
